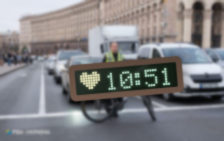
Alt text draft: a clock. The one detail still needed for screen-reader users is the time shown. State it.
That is 10:51
